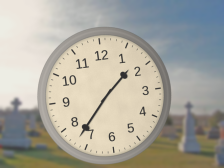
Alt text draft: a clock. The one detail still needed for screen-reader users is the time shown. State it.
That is 1:37
